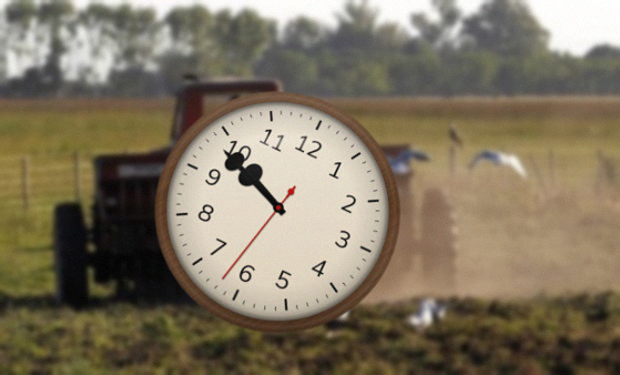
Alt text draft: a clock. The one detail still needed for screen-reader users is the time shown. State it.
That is 9:48:32
